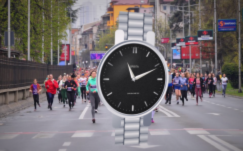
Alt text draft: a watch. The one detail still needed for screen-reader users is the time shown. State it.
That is 11:11
